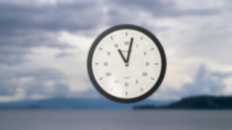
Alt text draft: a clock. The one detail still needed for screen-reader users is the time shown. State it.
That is 11:02
